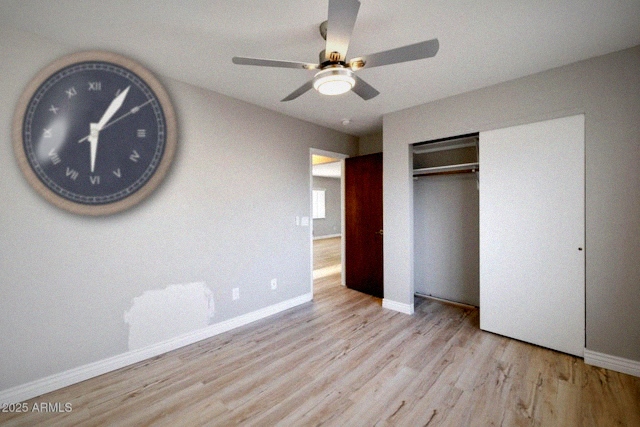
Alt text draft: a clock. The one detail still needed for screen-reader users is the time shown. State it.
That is 6:06:10
